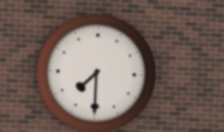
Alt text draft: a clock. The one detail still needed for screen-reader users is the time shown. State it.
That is 7:30
